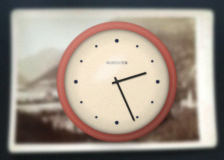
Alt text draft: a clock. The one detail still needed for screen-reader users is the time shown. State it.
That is 2:26
